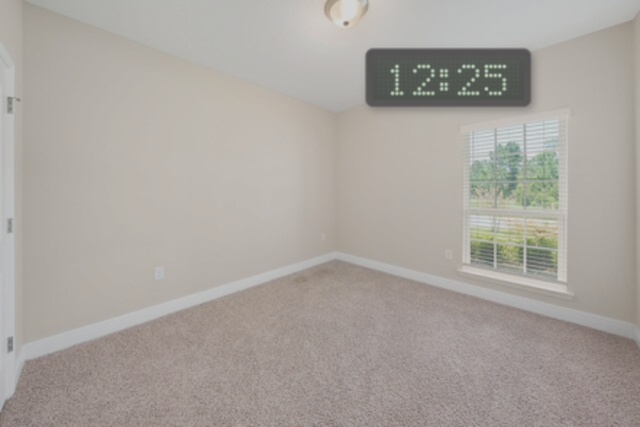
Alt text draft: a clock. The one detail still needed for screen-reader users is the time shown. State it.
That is 12:25
